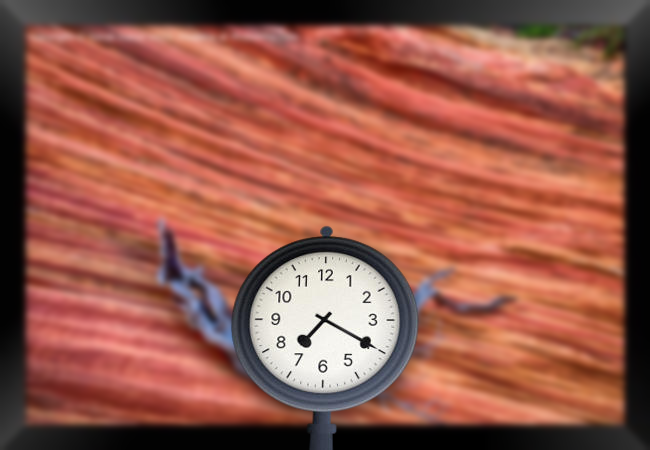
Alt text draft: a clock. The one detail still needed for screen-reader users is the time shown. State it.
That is 7:20
